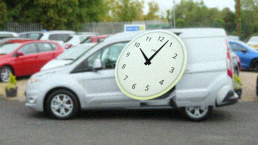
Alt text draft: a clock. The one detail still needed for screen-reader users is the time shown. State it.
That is 10:03
